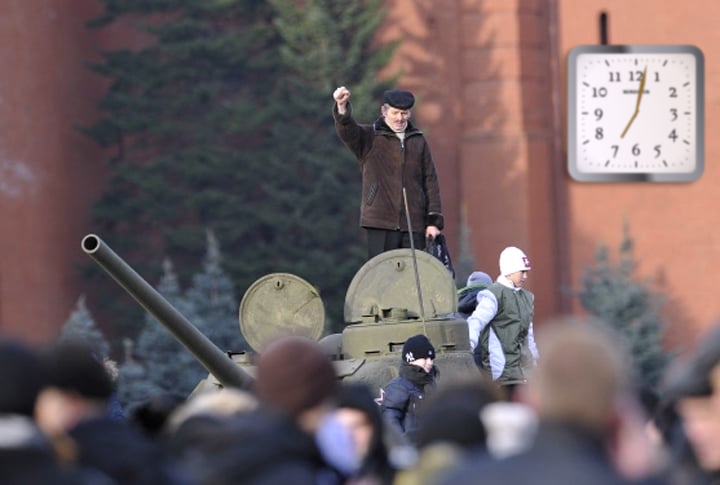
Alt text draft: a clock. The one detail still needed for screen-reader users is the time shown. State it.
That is 7:02
